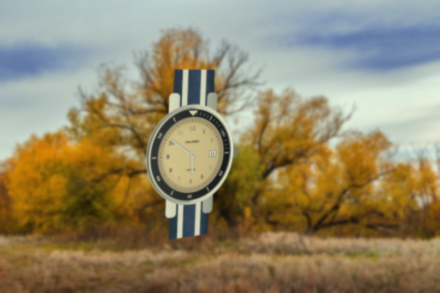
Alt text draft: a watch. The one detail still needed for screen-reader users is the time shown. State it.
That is 5:51
